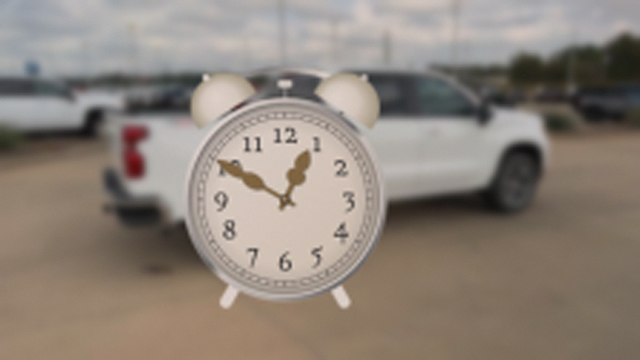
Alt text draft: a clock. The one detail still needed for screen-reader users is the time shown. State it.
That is 12:50
